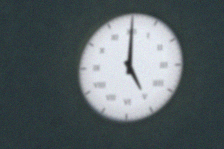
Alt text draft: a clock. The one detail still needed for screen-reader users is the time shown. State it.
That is 5:00
